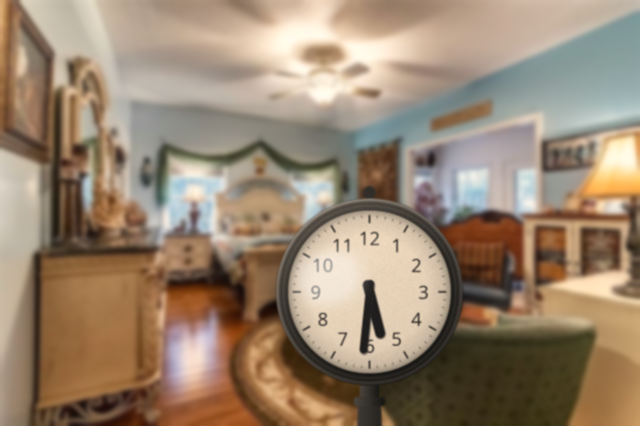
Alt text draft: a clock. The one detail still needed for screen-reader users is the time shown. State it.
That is 5:31
